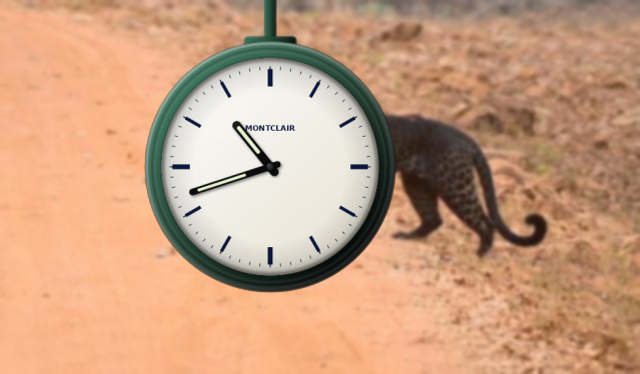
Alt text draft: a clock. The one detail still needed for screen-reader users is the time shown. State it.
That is 10:42
